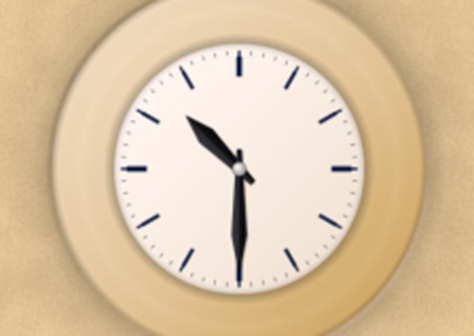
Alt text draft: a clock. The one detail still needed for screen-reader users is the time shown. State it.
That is 10:30
